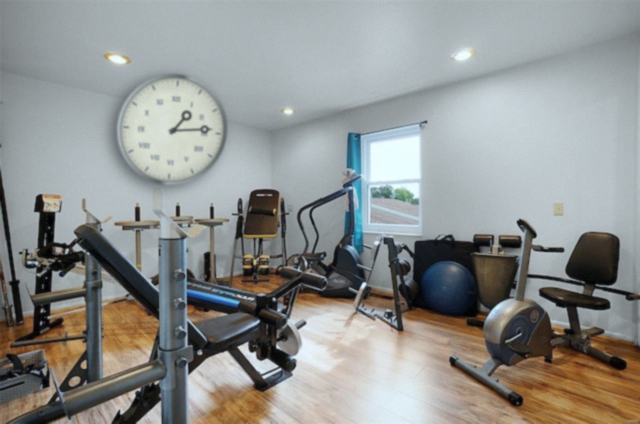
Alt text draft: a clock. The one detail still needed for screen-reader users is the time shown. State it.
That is 1:14
